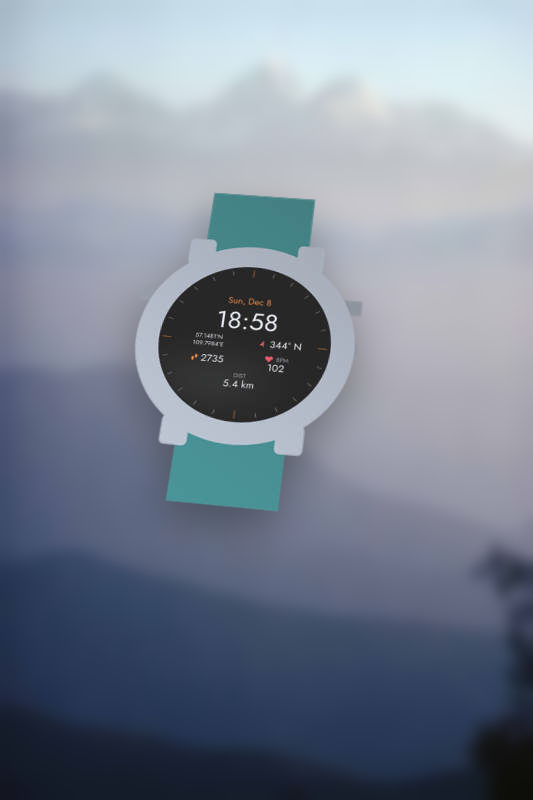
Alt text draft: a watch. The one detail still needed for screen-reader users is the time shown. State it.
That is 18:58
